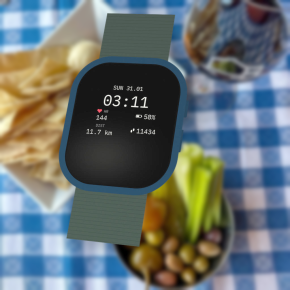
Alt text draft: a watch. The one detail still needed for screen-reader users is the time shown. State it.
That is 3:11
